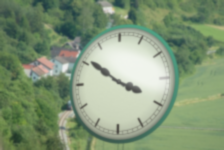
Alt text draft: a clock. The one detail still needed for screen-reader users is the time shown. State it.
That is 3:51
